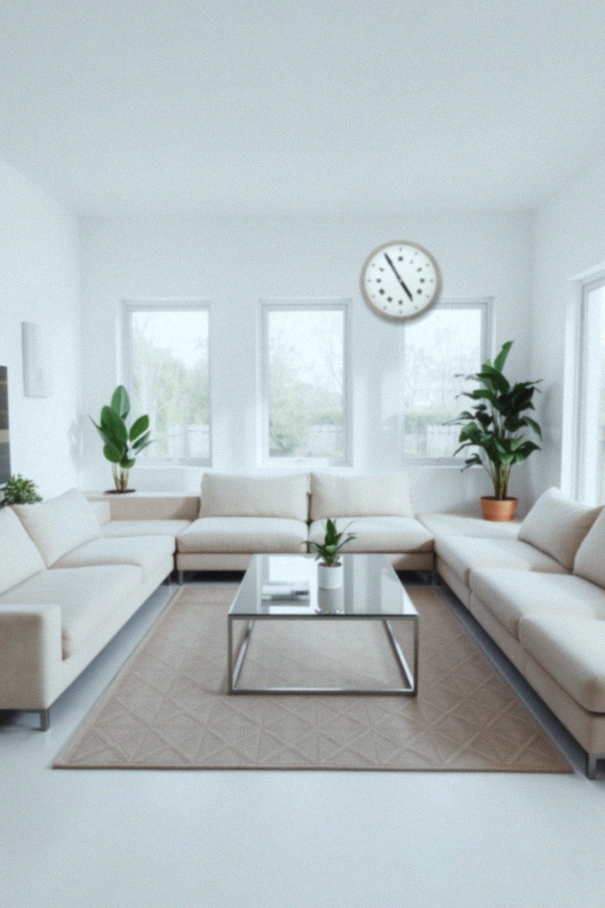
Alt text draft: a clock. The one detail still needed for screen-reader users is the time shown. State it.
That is 4:55
